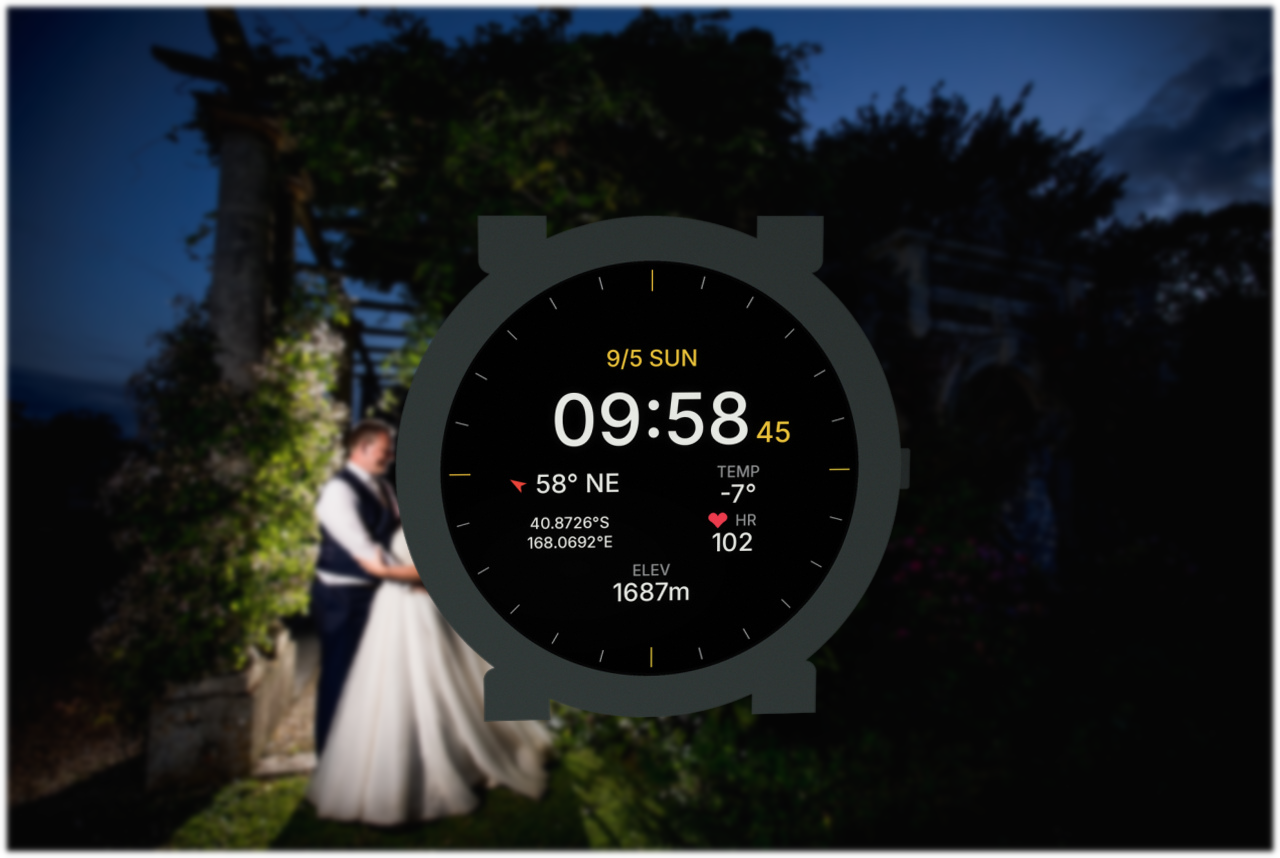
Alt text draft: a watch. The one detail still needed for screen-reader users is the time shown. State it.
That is 9:58:45
